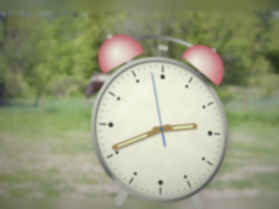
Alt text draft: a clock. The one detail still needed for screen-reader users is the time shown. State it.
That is 2:40:58
